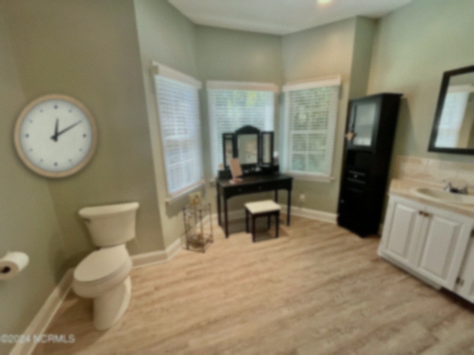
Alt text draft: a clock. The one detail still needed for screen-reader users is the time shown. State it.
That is 12:10
